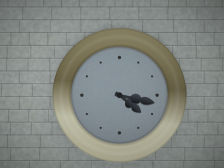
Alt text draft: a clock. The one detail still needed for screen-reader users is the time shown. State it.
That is 4:17
